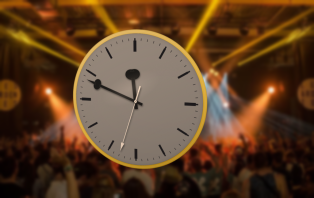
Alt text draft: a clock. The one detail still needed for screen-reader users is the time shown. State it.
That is 11:48:33
